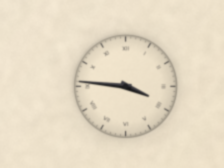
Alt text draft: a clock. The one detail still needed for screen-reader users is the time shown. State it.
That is 3:46
